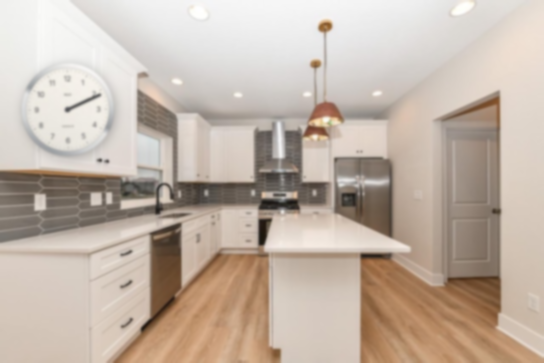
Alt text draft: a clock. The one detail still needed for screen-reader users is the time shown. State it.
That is 2:11
